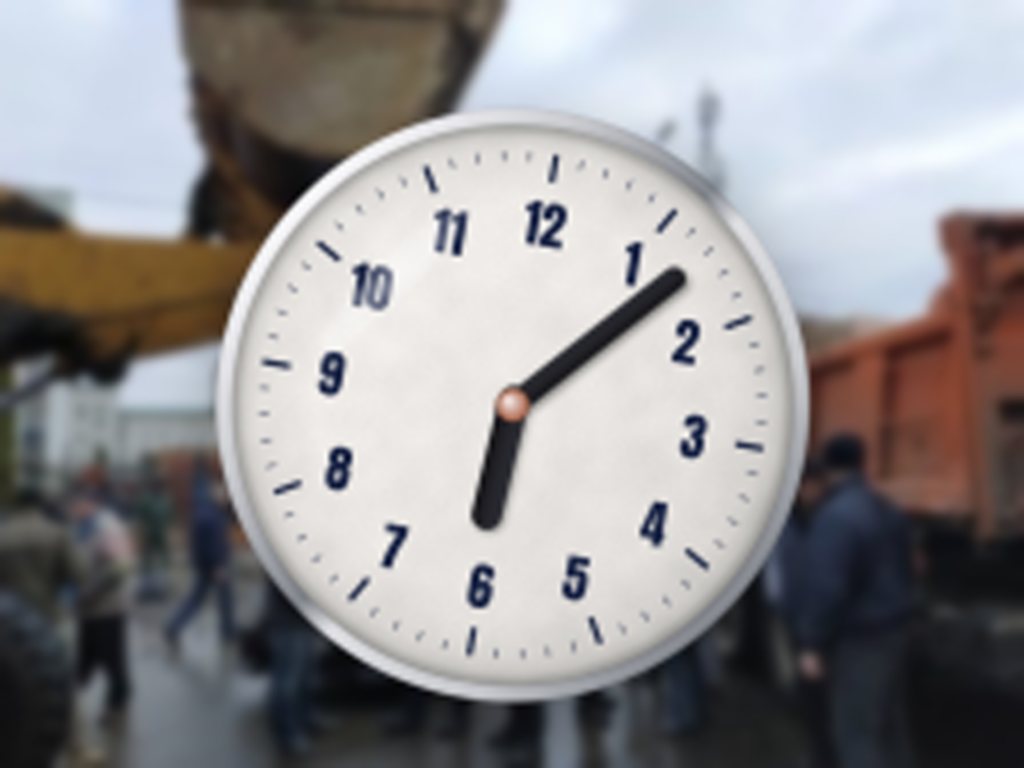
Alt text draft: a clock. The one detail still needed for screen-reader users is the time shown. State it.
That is 6:07
